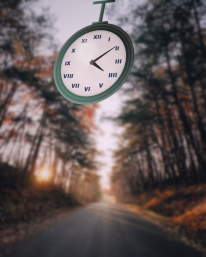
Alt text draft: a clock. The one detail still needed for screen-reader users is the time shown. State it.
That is 4:09
